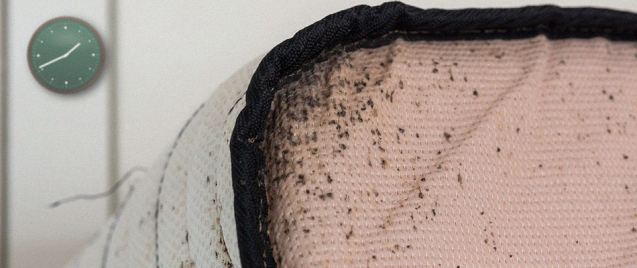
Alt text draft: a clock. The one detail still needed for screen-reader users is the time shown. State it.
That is 1:41
